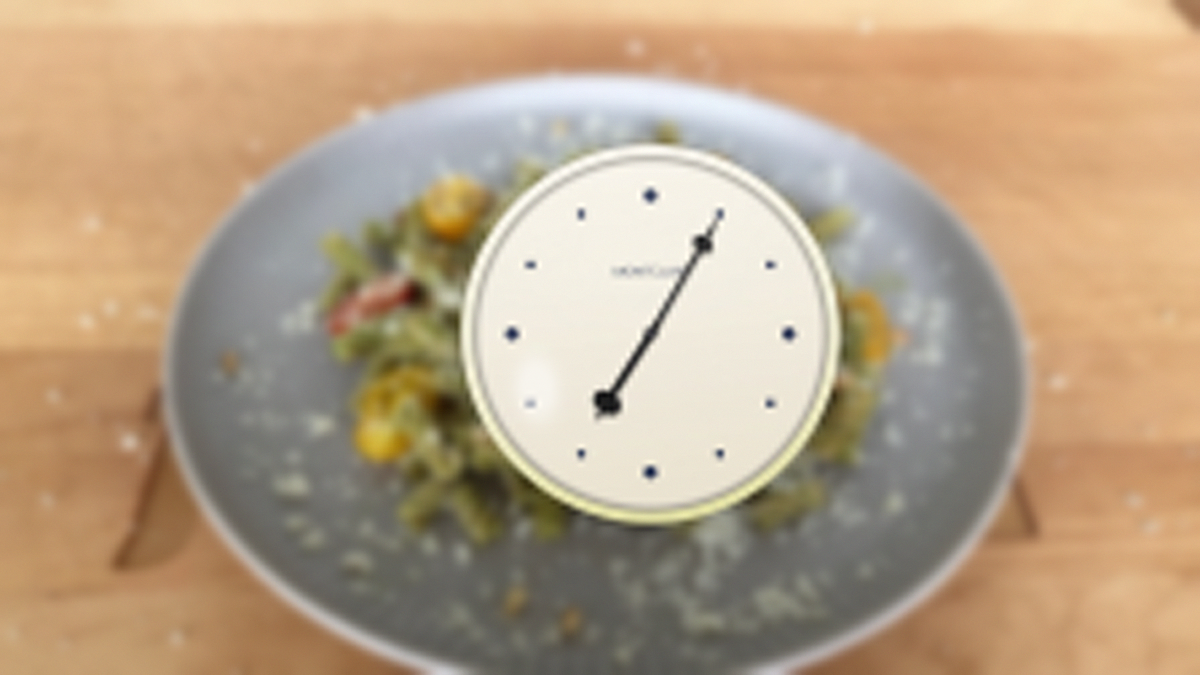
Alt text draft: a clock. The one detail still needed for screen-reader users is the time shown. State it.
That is 7:05
